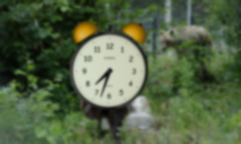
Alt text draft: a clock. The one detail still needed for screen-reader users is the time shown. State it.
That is 7:33
